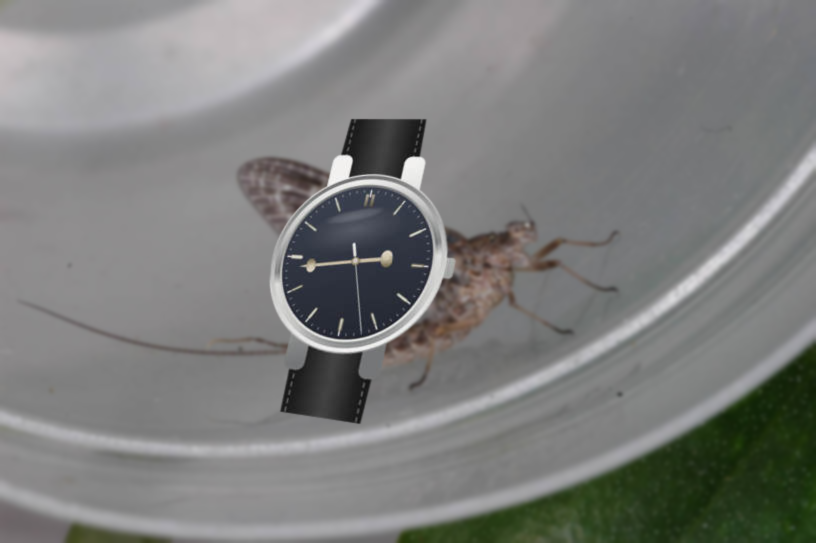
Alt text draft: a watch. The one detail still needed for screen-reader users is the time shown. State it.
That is 2:43:27
